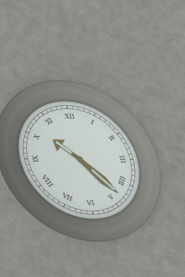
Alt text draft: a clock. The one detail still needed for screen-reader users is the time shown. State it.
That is 10:23
